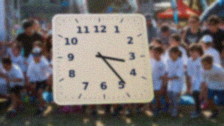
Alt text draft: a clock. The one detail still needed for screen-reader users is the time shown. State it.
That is 3:24
